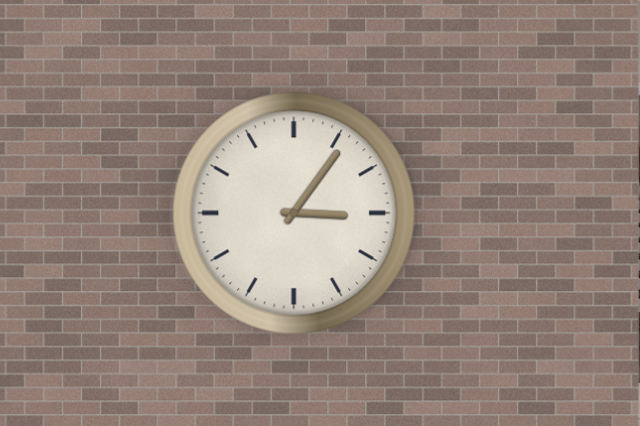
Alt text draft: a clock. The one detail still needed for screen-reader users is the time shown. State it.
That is 3:06
